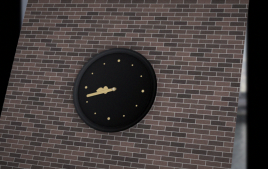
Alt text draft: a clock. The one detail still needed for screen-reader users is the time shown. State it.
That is 8:42
